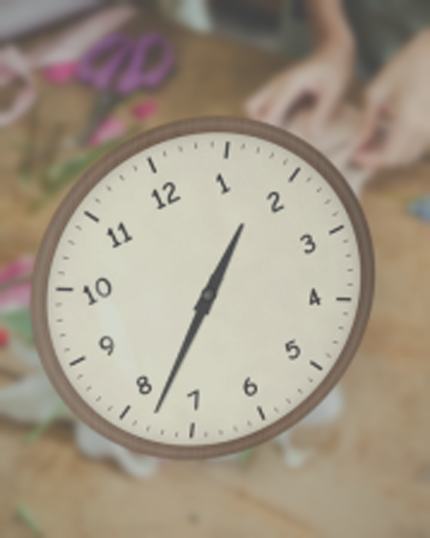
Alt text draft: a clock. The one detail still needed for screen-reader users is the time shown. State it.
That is 1:38
